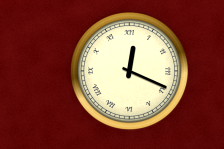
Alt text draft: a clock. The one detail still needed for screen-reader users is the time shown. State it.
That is 12:19
